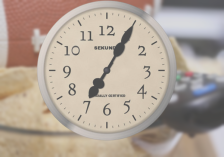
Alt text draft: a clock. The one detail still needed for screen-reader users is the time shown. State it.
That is 7:05
